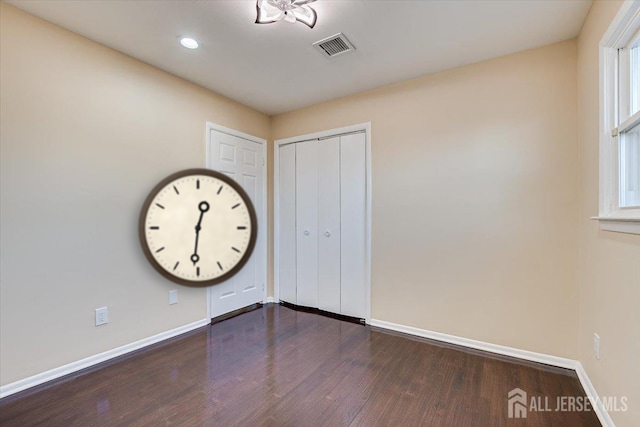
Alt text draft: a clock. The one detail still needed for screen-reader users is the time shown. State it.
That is 12:31
